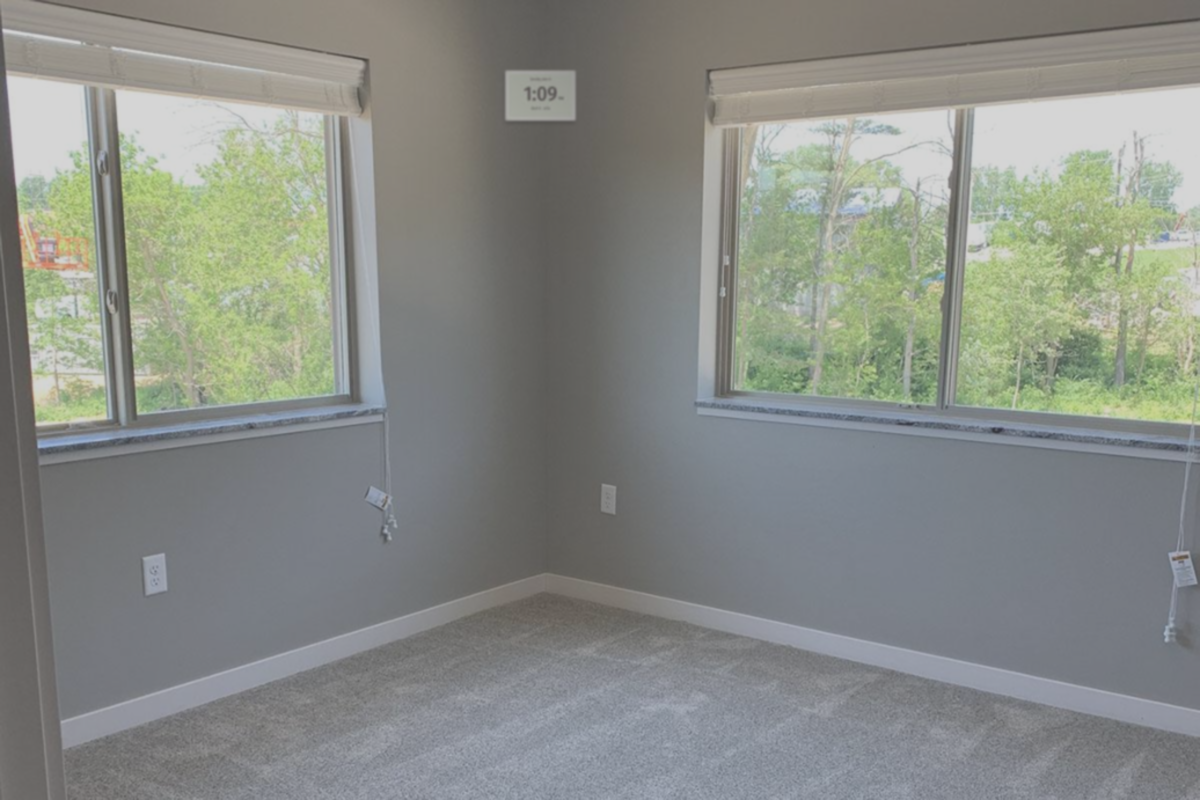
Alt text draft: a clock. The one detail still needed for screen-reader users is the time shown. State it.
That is 1:09
